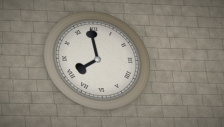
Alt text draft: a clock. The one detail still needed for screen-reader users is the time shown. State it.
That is 7:59
